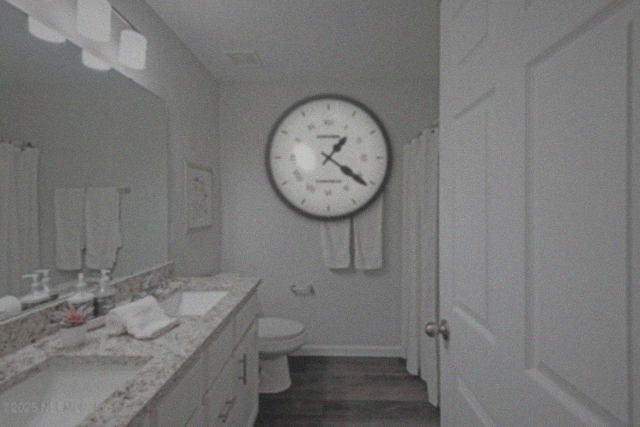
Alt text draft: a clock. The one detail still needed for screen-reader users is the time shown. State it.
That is 1:21
